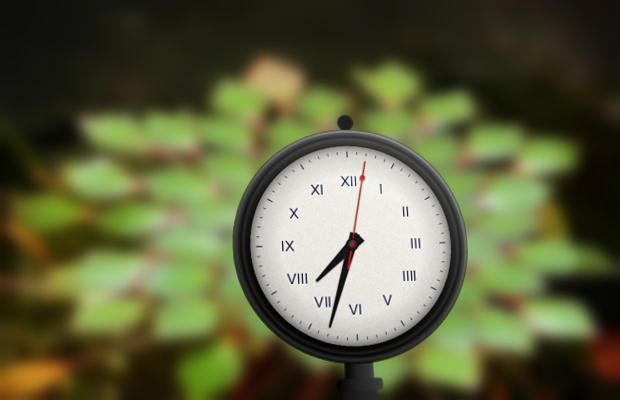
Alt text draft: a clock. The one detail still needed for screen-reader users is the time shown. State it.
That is 7:33:02
